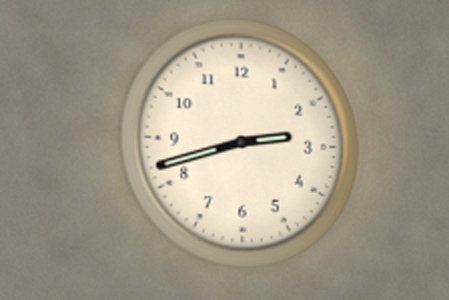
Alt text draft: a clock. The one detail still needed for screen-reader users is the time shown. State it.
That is 2:42
